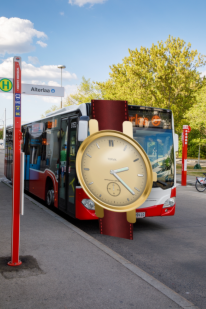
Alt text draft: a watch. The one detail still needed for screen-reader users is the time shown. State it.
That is 2:22
